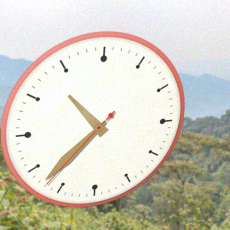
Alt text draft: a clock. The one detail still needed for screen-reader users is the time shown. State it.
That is 10:37:37
